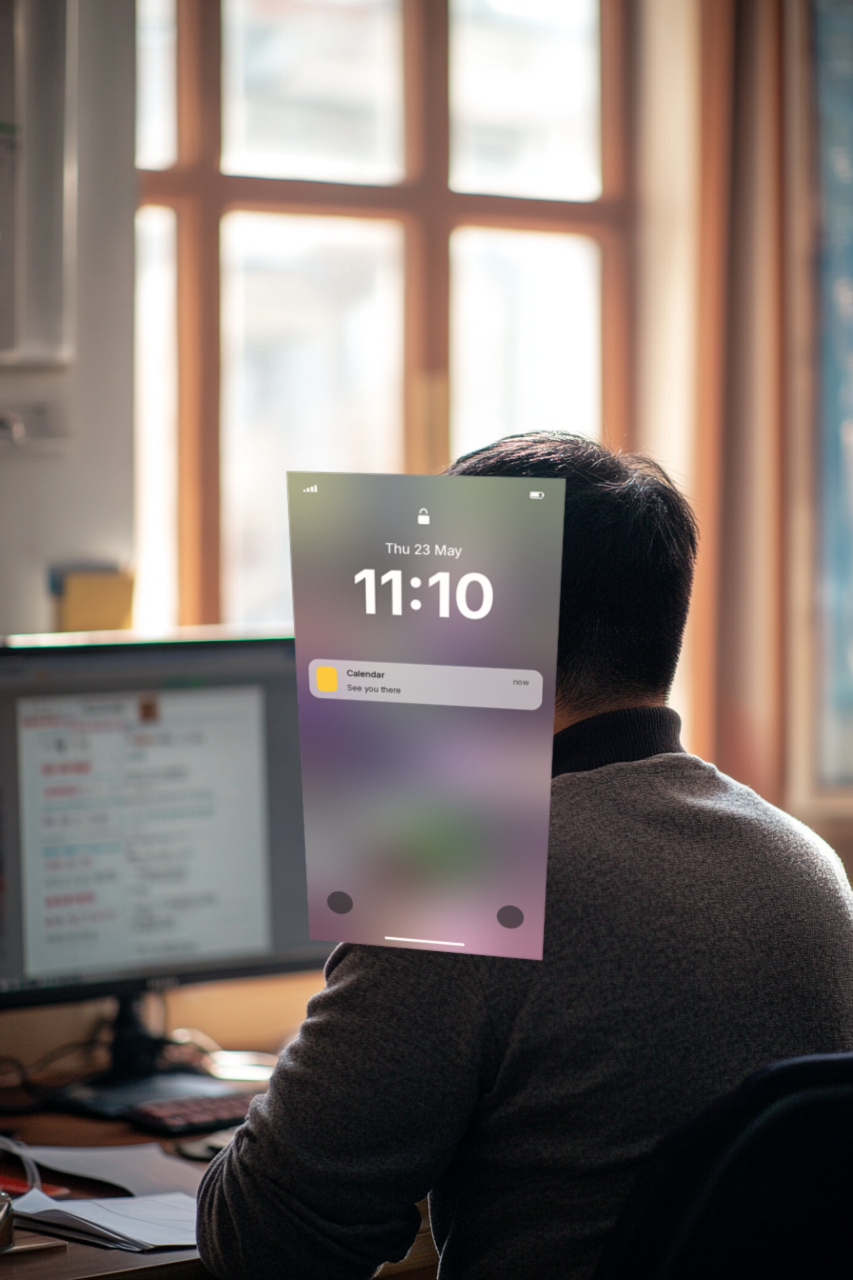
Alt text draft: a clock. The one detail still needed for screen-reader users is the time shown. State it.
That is 11:10
